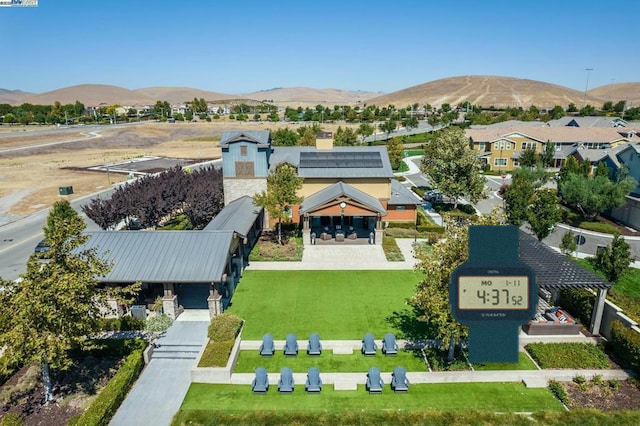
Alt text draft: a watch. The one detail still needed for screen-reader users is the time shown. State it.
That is 4:37:52
